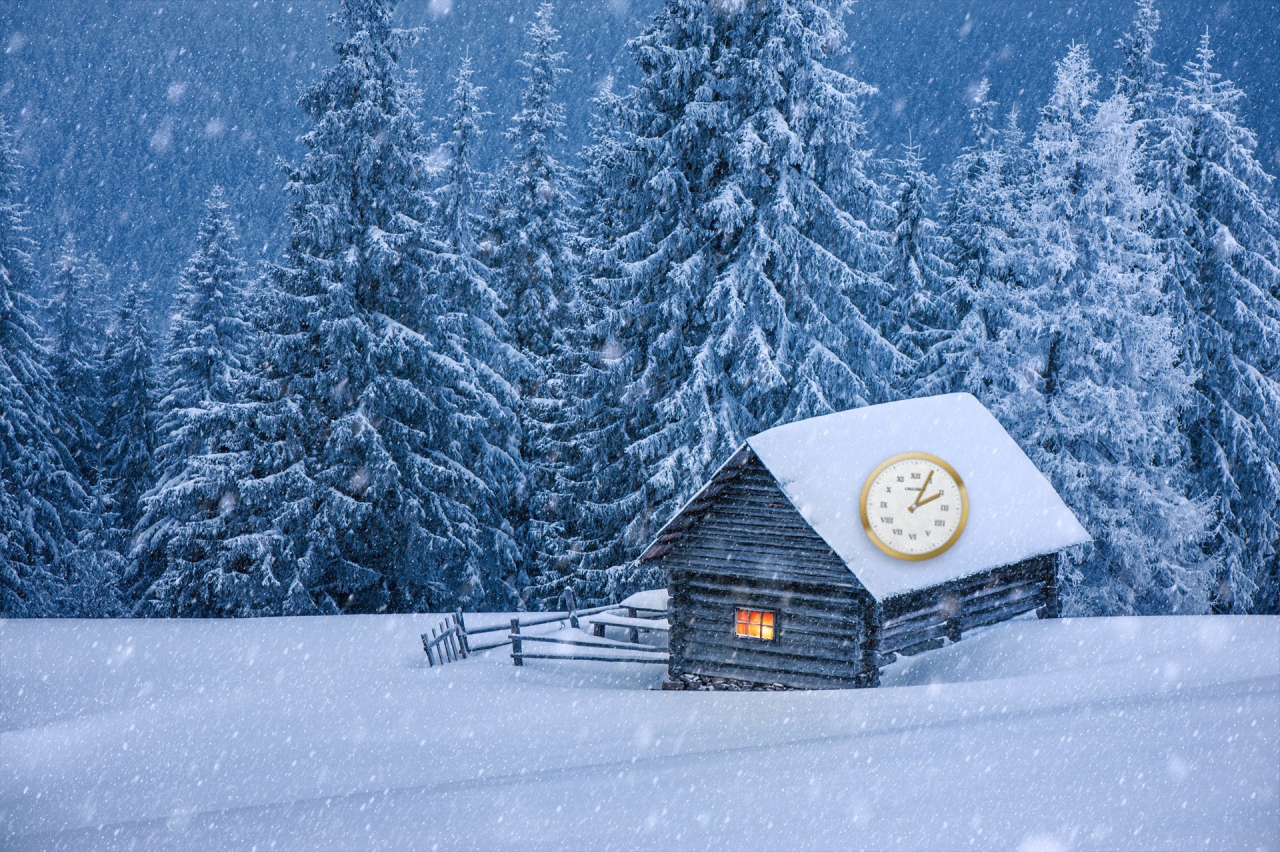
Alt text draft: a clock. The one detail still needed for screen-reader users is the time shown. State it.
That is 2:04
